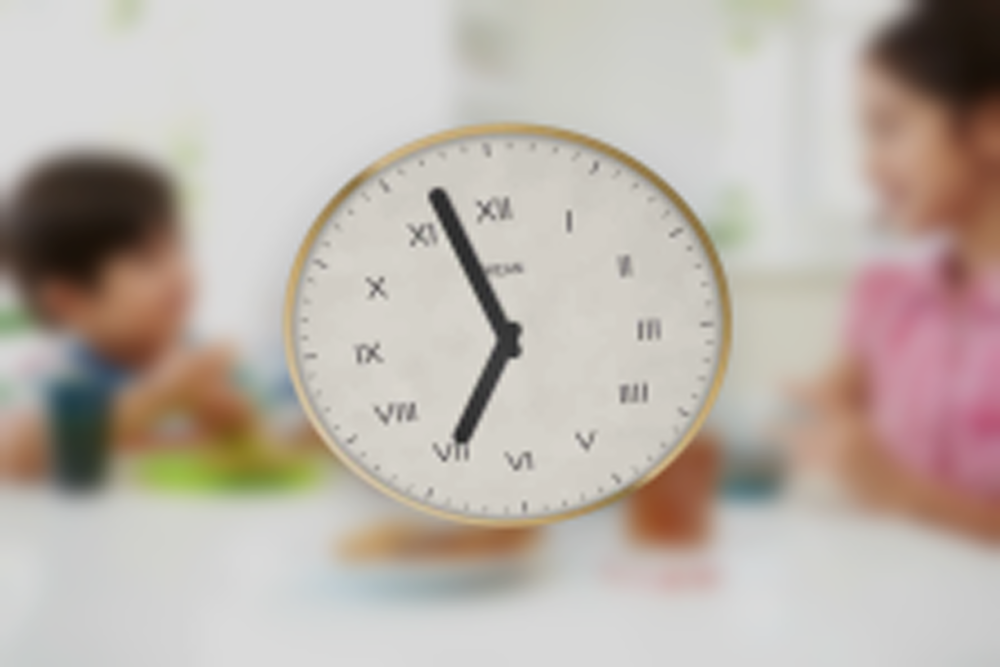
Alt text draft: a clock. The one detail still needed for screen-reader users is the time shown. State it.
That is 6:57
